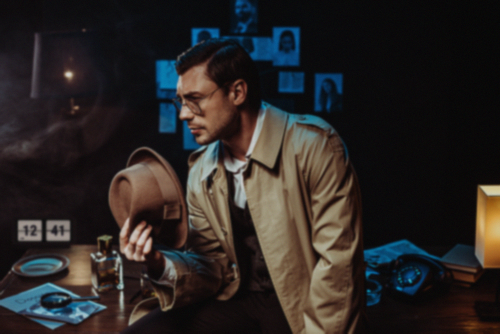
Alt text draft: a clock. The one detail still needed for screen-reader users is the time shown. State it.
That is 12:41
